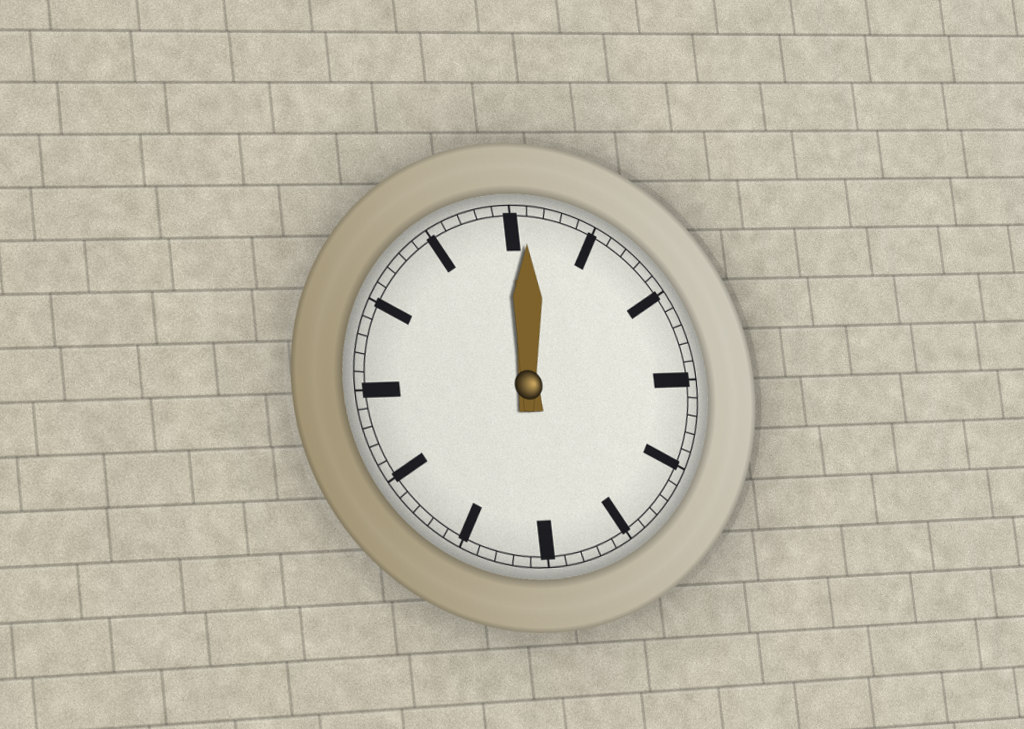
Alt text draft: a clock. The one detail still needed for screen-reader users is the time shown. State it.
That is 12:01
